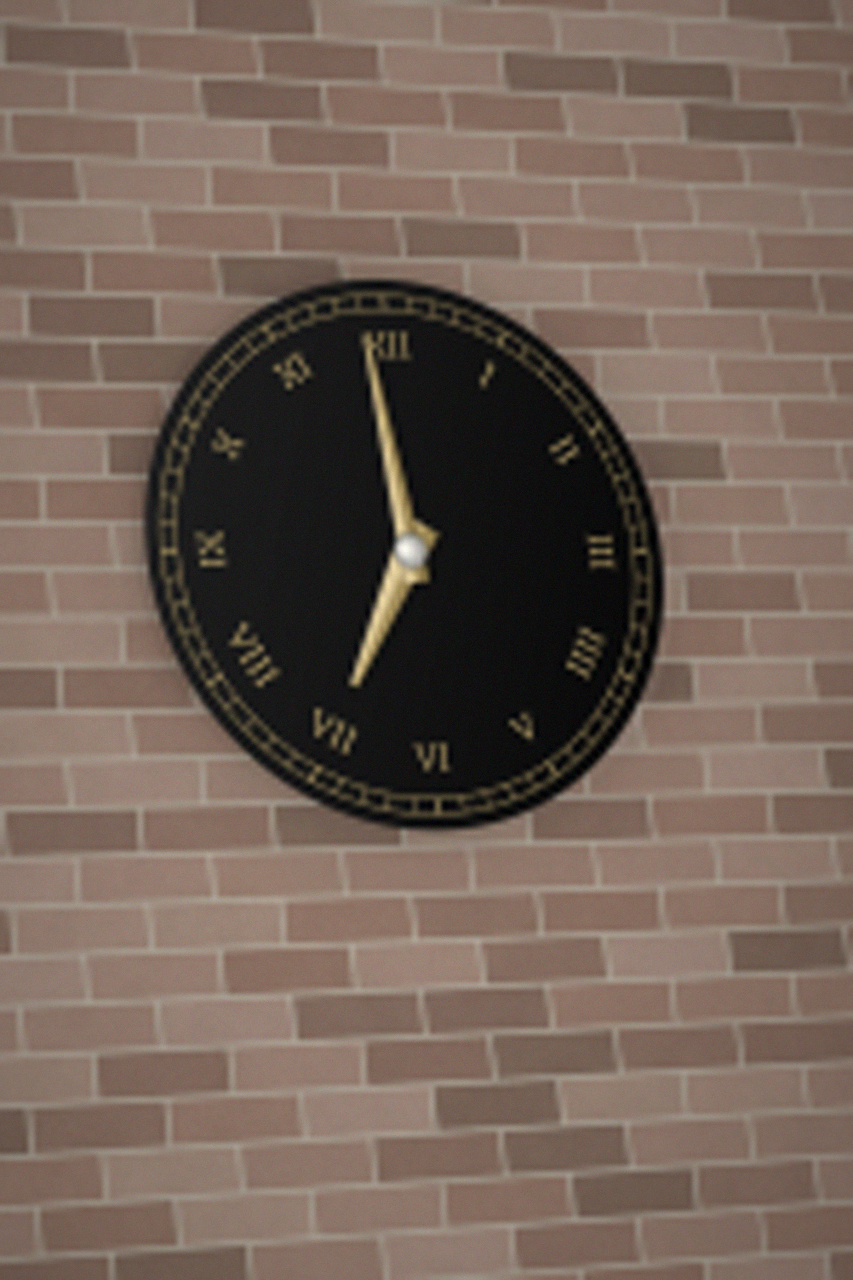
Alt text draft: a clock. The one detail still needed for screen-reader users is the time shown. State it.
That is 6:59
